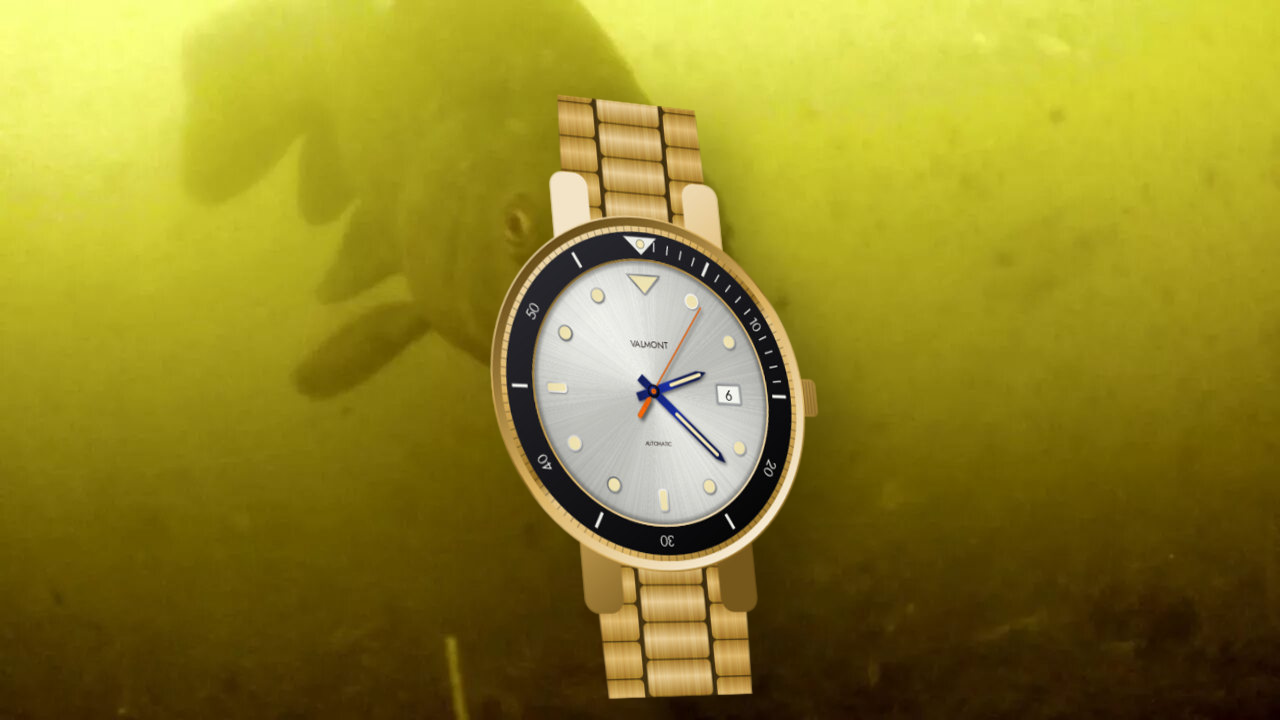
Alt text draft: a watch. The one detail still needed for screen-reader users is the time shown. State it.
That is 2:22:06
